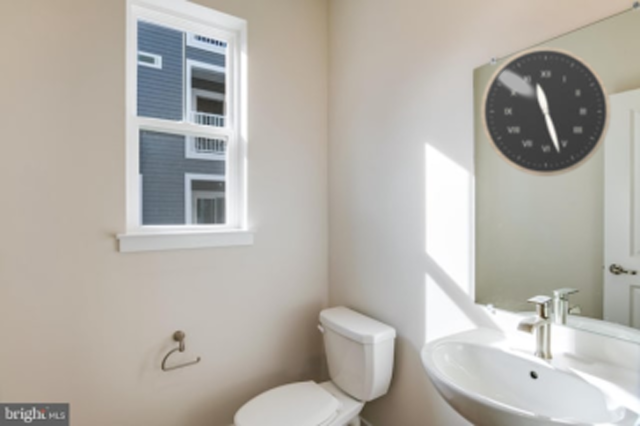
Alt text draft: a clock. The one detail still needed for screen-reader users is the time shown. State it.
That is 11:27
